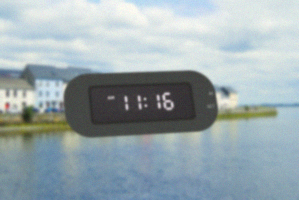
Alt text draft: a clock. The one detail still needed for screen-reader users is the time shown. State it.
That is 11:16
